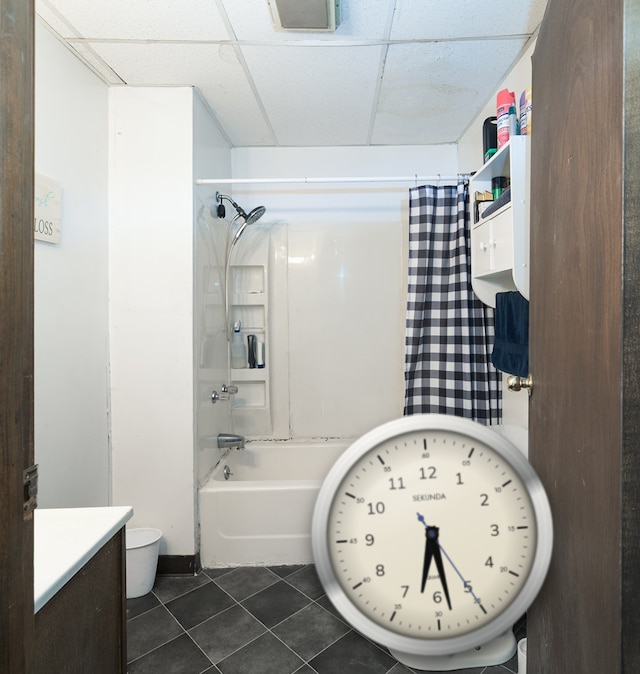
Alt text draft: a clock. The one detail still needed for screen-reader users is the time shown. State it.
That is 6:28:25
